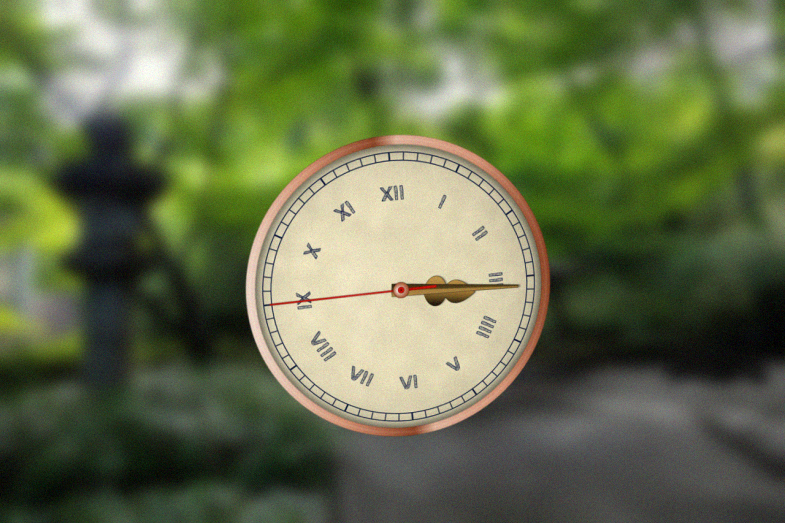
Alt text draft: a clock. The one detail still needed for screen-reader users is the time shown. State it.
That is 3:15:45
